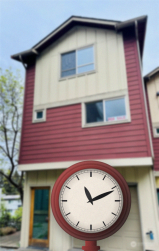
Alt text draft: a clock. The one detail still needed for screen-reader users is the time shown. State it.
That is 11:11
